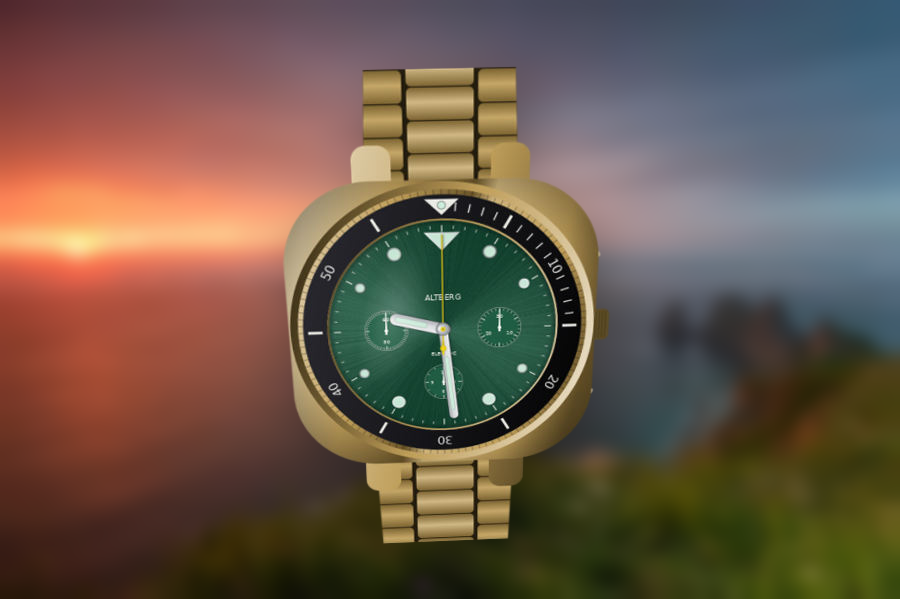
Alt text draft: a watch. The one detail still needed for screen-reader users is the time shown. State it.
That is 9:29
